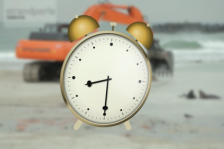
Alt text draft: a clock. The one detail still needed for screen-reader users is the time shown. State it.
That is 8:30
